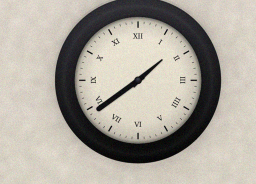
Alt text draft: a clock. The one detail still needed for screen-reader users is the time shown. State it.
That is 1:39
